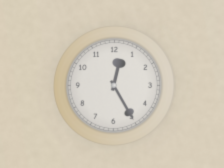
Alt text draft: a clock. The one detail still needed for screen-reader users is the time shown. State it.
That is 12:25
